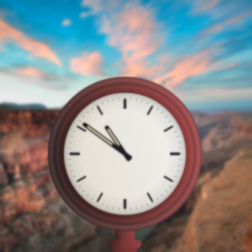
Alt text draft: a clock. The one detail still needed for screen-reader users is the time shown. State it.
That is 10:51
